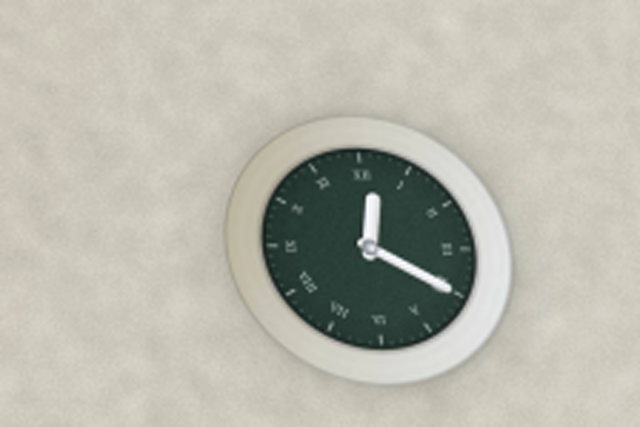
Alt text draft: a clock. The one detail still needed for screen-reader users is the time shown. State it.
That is 12:20
